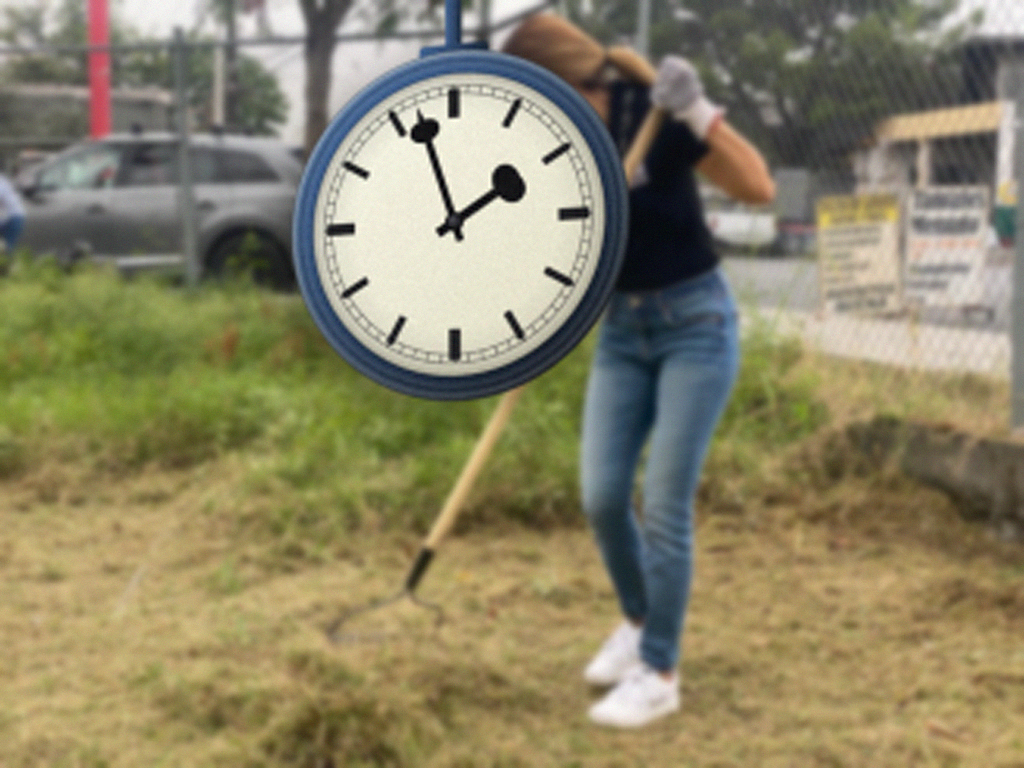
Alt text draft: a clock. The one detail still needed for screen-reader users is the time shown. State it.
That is 1:57
